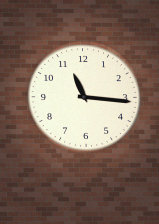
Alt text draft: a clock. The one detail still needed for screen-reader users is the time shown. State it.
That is 11:16
